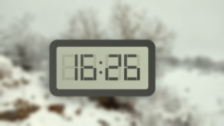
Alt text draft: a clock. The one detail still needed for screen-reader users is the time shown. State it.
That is 16:26
